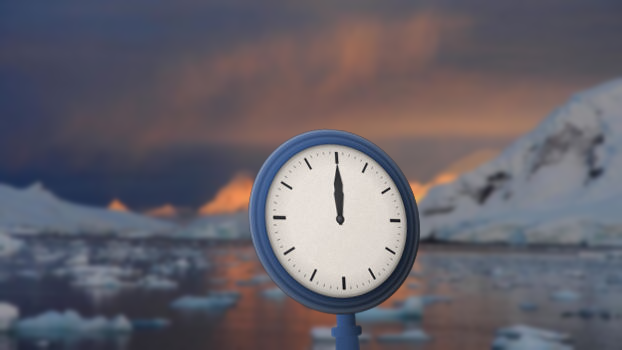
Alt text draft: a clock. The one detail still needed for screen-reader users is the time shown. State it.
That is 12:00
